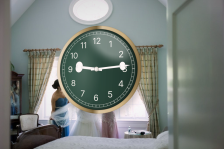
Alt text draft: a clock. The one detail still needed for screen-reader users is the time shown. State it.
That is 9:14
